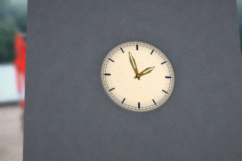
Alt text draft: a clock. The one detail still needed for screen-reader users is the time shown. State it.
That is 1:57
